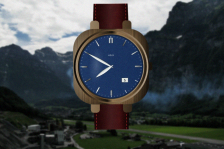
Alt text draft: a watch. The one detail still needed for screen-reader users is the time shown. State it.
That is 7:50
